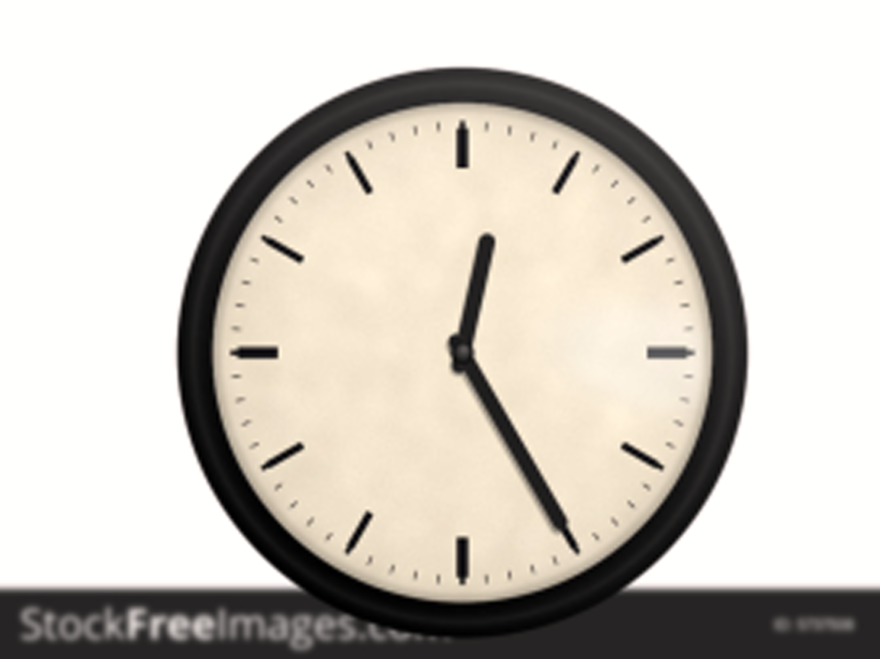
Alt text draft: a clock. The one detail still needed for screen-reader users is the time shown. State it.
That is 12:25
